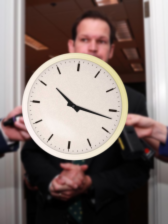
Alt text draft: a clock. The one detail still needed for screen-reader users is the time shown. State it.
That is 10:17
